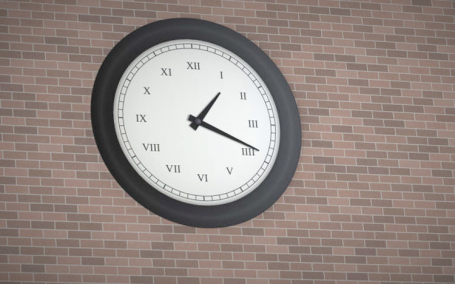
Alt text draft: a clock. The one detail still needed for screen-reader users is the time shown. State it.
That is 1:19
